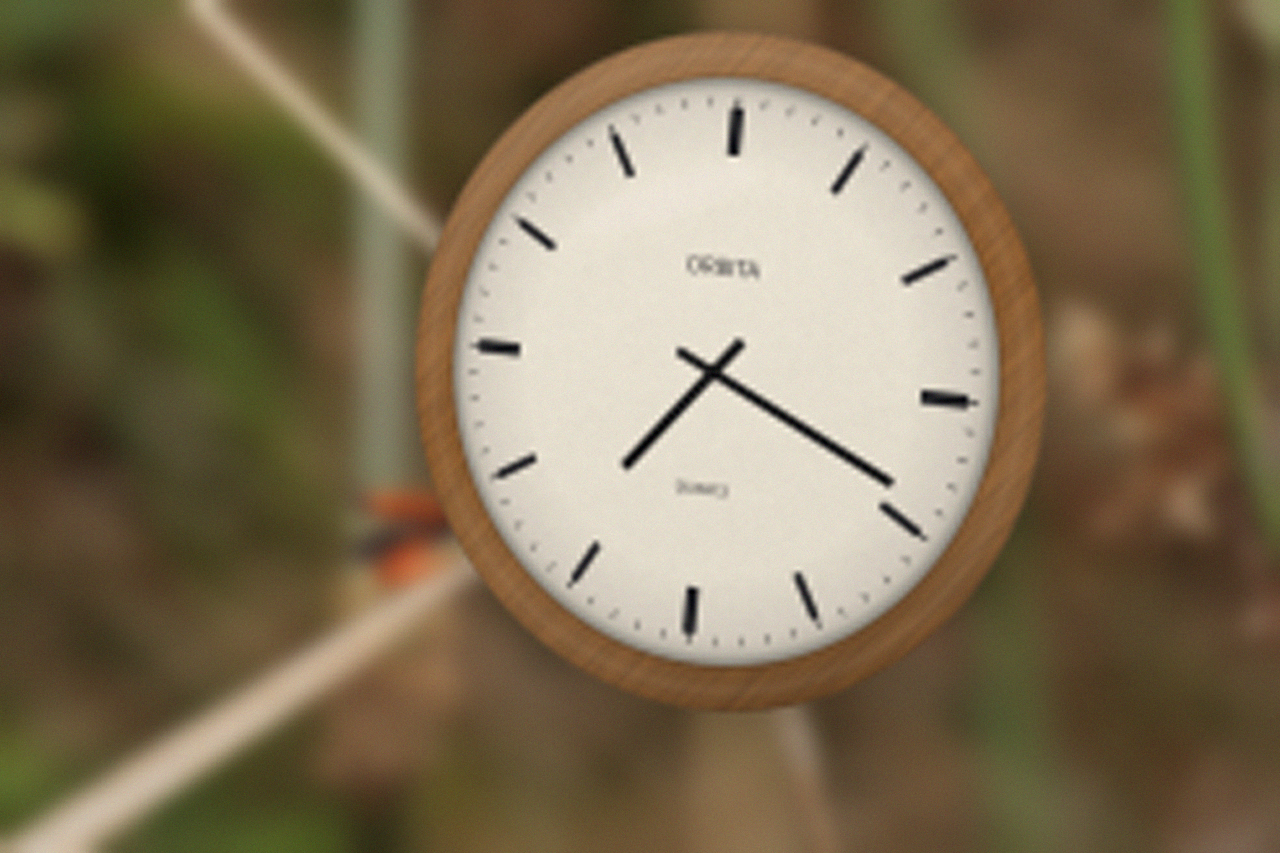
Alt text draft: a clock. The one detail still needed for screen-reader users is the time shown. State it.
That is 7:19
